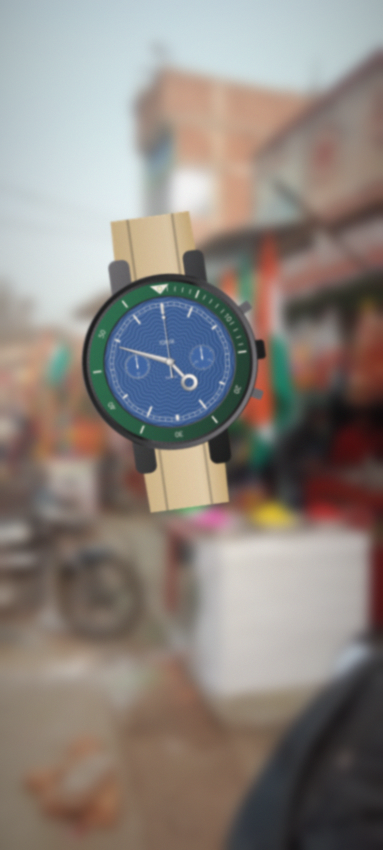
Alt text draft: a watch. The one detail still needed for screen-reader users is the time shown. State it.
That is 4:49
